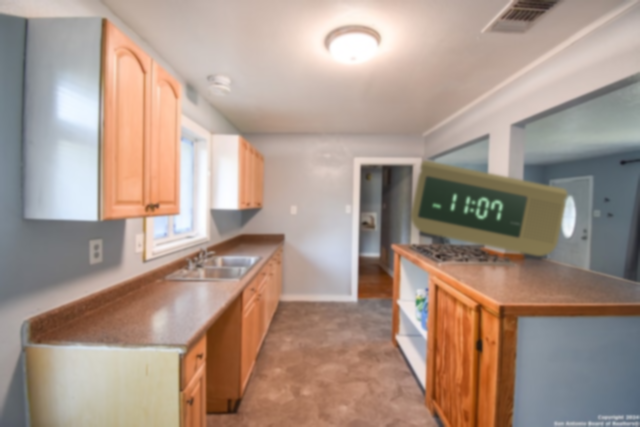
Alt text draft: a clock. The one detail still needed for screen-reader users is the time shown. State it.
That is 11:07
